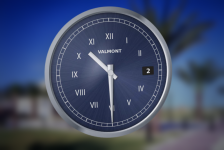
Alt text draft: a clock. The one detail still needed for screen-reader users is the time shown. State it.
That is 10:30
